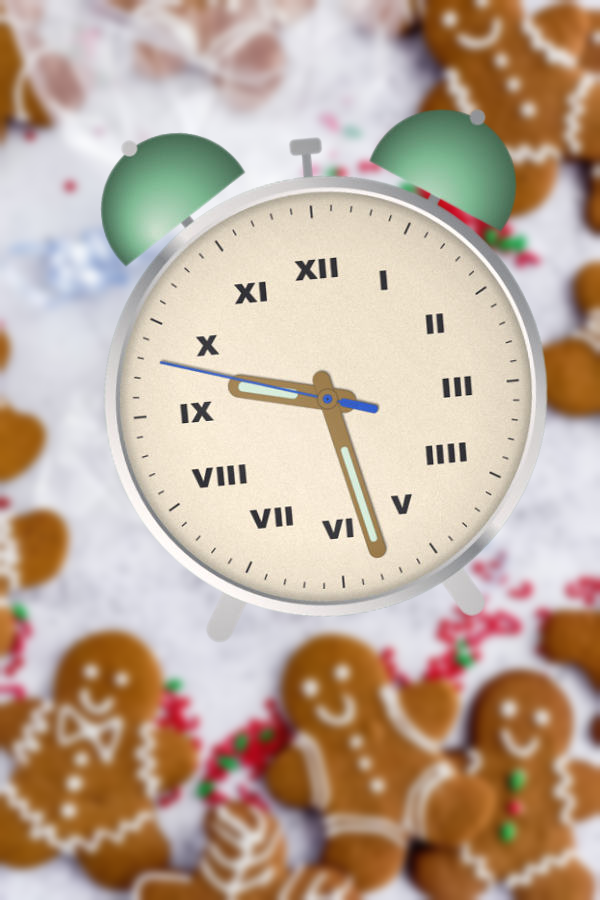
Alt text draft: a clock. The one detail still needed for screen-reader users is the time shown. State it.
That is 9:27:48
